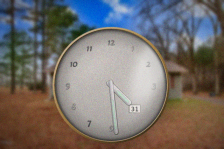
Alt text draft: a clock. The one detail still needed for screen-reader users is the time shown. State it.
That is 4:29
